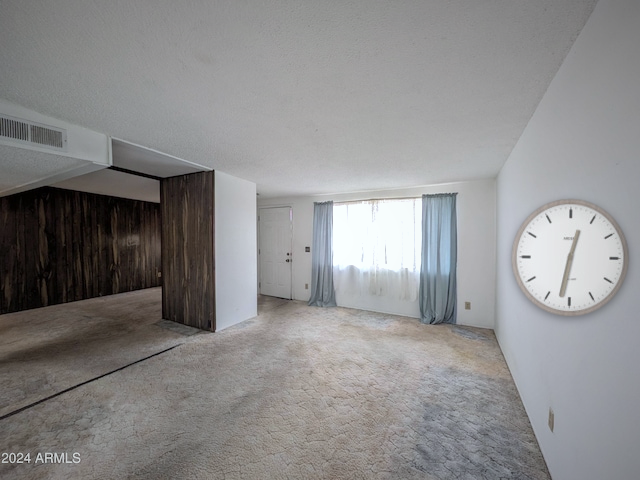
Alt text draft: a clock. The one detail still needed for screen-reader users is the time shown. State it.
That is 12:32
